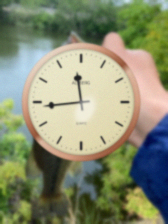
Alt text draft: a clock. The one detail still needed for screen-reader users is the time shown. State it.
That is 11:44
